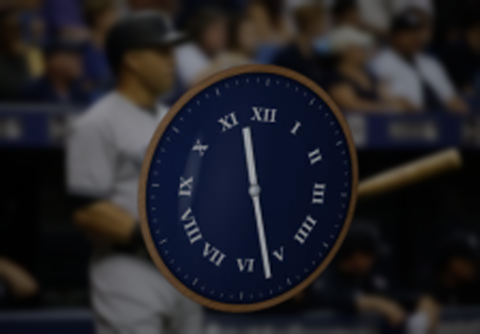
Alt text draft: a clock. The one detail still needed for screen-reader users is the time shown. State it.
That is 11:27
